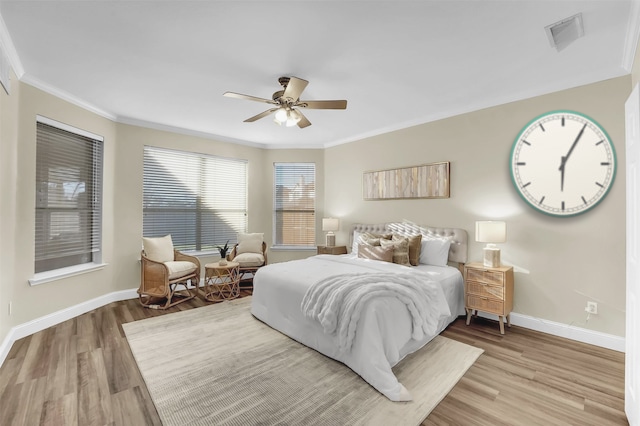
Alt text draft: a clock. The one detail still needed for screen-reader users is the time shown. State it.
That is 6:05
